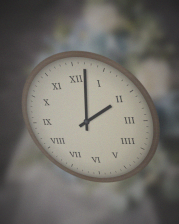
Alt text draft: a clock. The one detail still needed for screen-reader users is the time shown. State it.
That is 2:02
